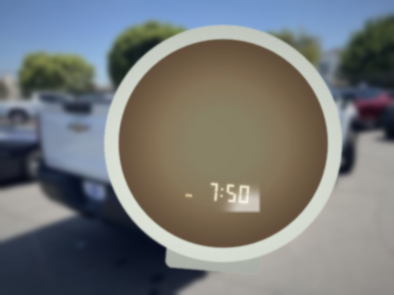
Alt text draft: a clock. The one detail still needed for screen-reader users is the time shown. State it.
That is 7:50
